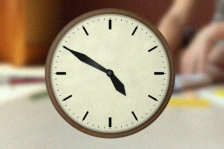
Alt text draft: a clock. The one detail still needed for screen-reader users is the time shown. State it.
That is 4:50
